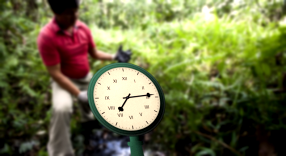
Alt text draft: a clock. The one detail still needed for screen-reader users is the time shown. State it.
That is 7:14
